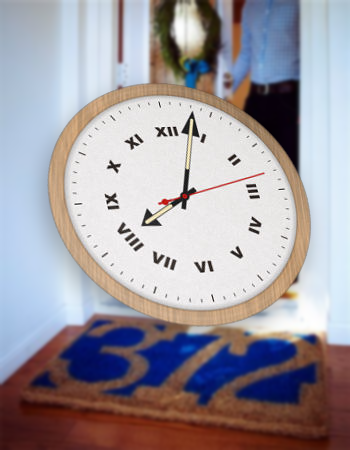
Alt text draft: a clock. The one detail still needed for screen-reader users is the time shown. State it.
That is 8:03:13
